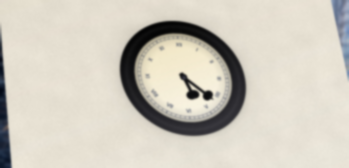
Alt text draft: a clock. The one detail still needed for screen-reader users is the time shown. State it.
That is 5:22
